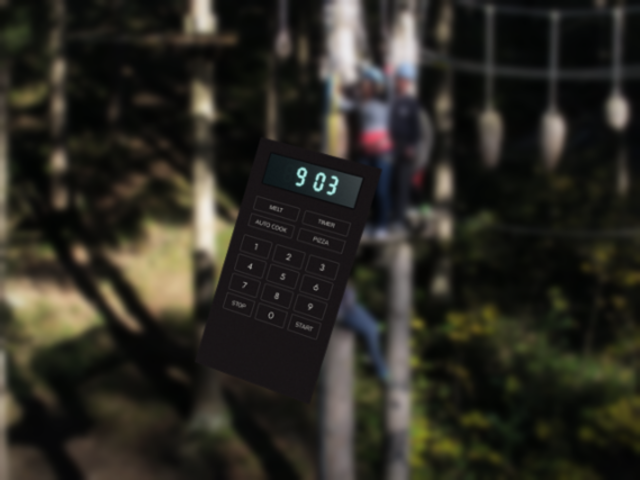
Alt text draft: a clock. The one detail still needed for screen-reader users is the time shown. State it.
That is 9:03
